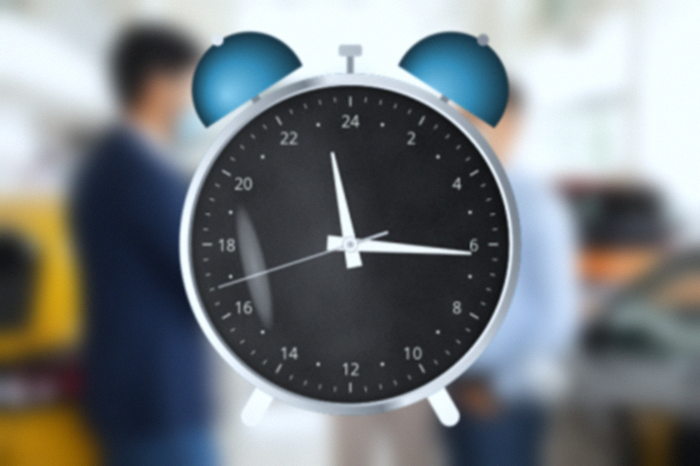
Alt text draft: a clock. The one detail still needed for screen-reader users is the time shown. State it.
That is 23:15:42
